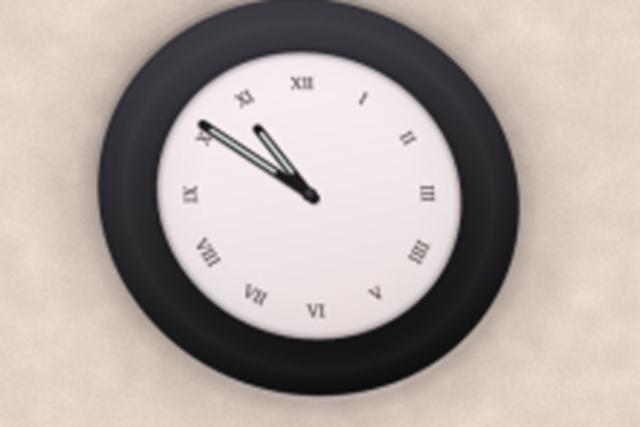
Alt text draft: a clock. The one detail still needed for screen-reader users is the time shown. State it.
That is 10:51
